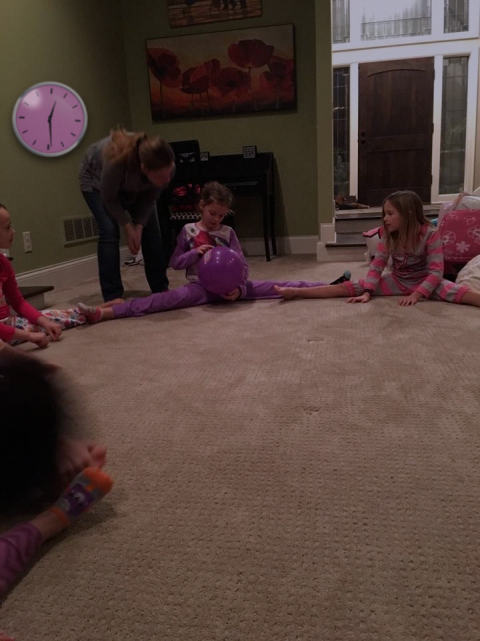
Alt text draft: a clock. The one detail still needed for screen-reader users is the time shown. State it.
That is 12:29
